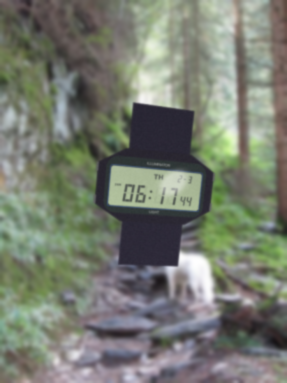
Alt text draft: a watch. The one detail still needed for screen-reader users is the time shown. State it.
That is 6:17
